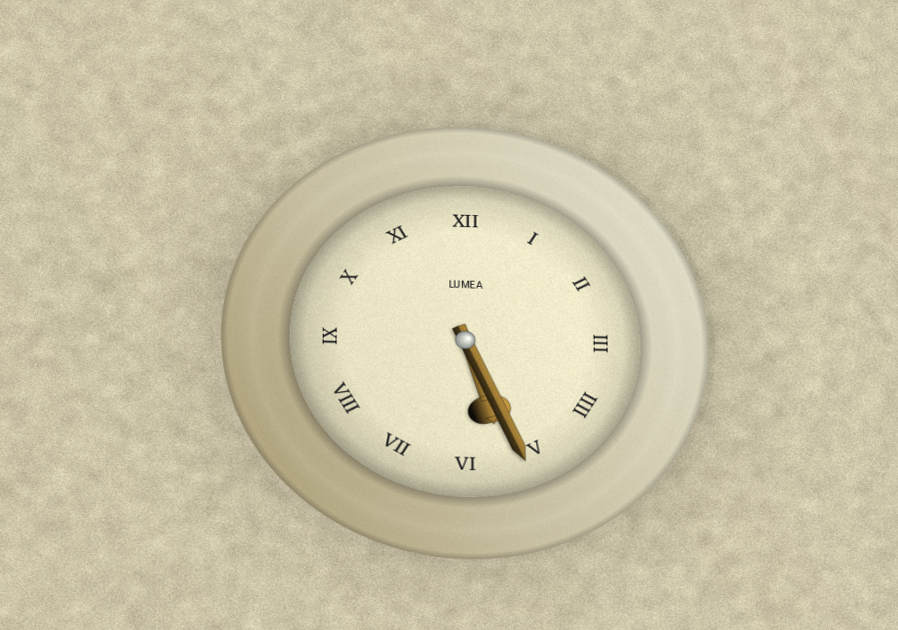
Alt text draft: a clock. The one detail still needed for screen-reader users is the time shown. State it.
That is 5:26
